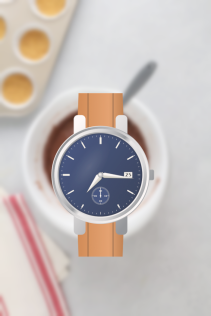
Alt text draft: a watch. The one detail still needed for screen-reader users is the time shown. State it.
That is 7:16
